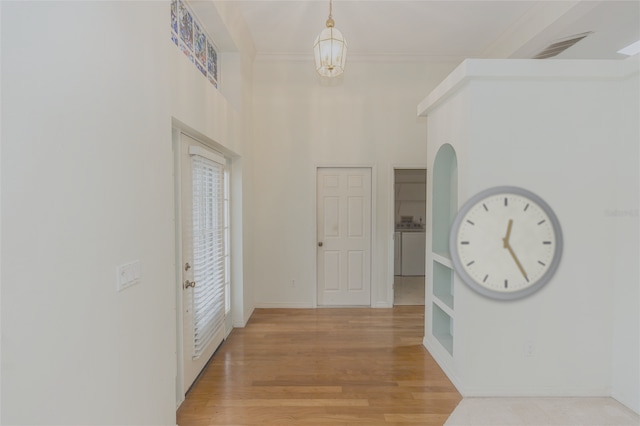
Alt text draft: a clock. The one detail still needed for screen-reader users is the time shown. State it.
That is 12:25
